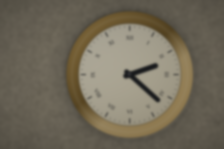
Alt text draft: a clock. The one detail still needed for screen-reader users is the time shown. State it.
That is 2:22
